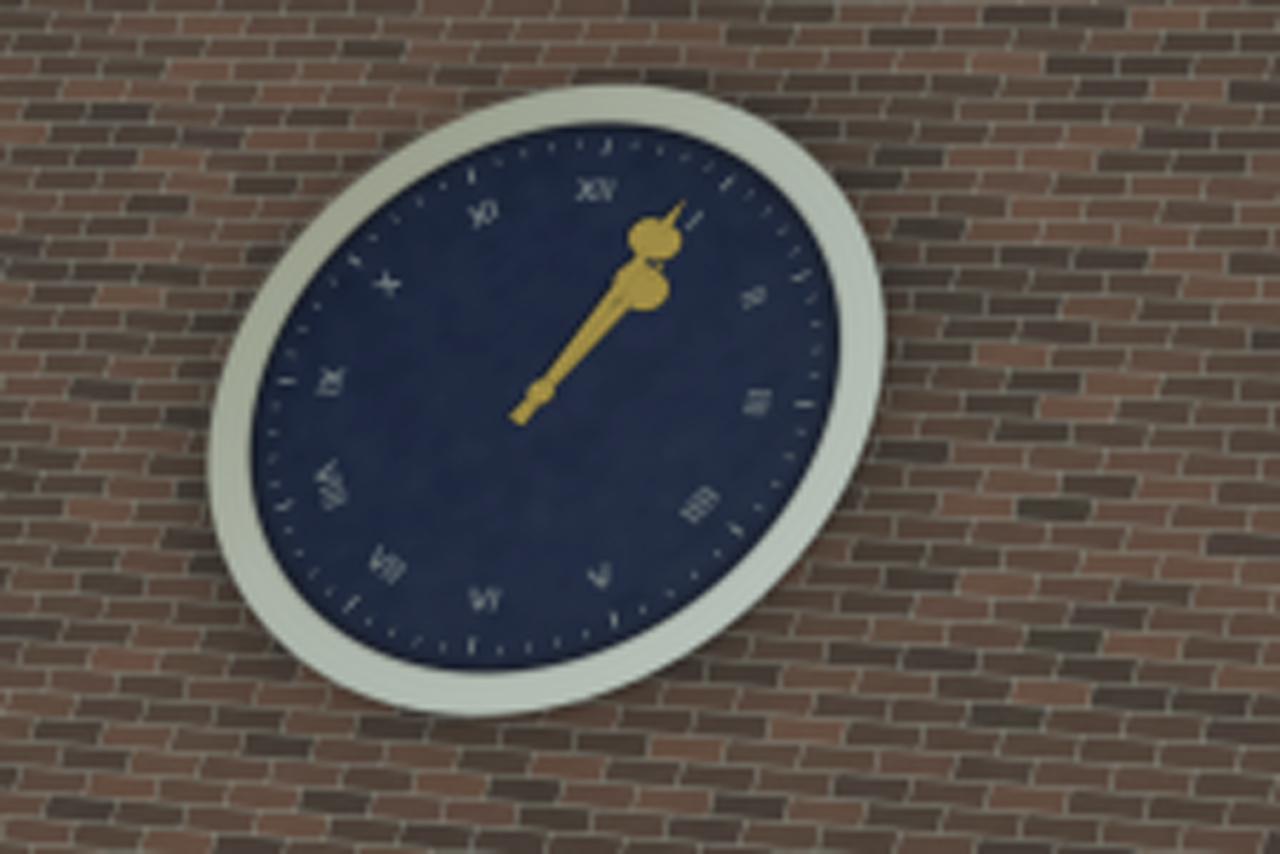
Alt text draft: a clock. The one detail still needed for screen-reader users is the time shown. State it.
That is 1:04
